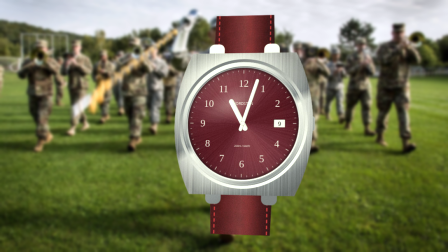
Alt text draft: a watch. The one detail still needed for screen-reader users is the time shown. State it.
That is 11:03
